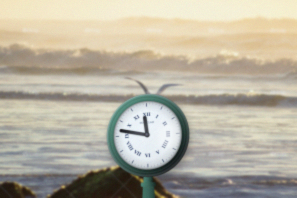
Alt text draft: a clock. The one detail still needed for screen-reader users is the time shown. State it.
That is 11:47
